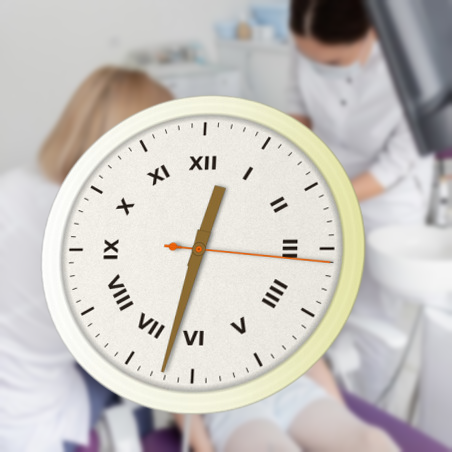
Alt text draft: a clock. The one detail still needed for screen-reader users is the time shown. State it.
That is 12:32:16
